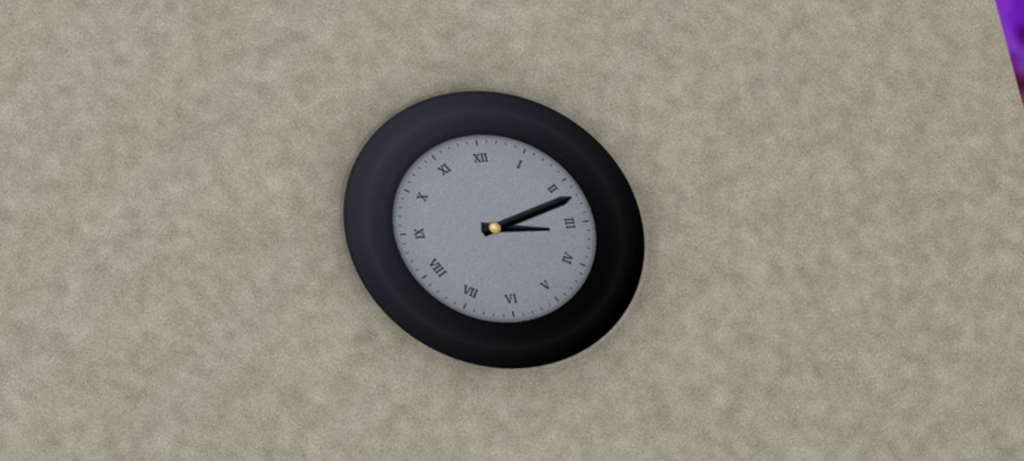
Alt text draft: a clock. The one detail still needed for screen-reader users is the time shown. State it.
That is 3:12
